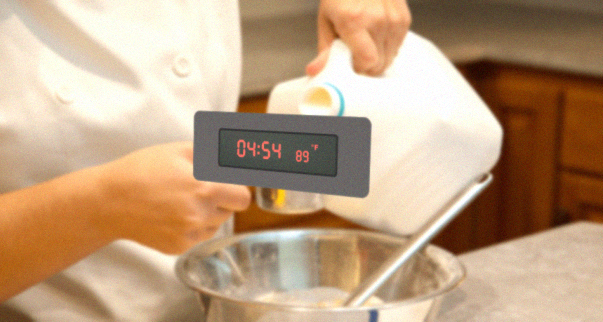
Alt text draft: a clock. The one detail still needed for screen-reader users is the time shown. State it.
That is 4:54
